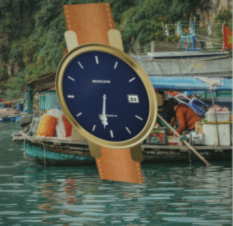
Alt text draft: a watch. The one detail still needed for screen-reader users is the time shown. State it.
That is 6:32
